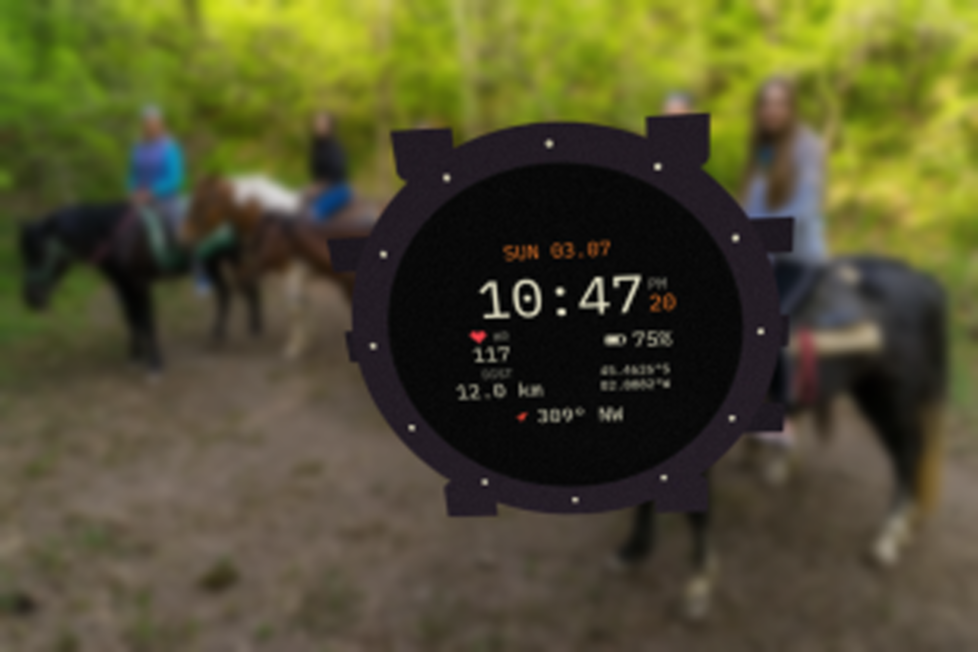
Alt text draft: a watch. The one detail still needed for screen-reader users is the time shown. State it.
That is 10:47
